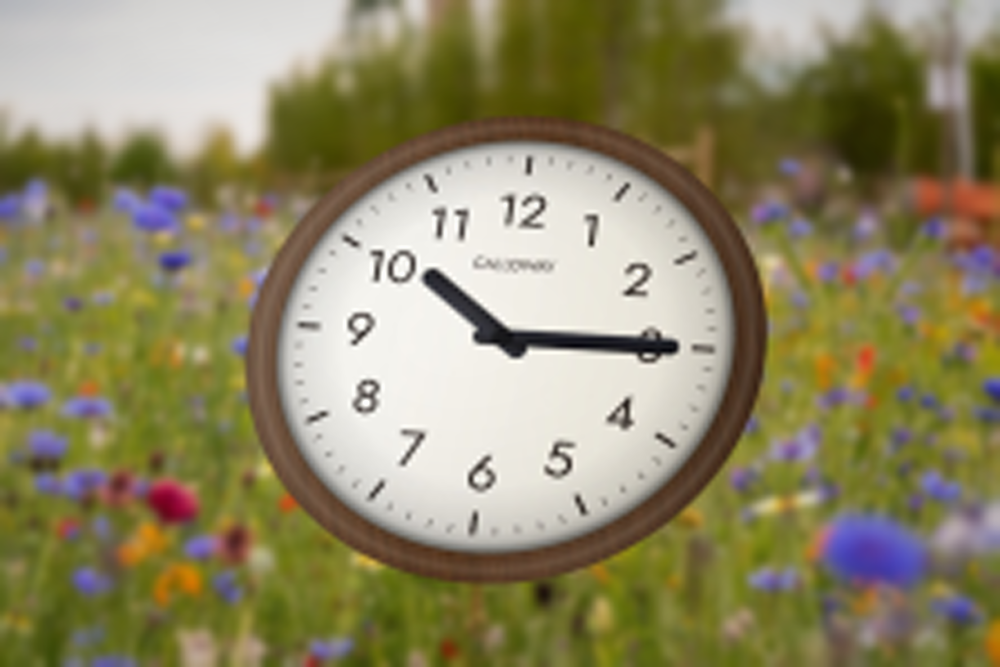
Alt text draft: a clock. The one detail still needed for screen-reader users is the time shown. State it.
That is 10:15
